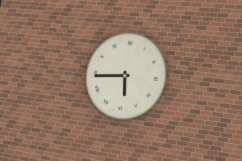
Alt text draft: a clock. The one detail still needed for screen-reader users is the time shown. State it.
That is 5:44
